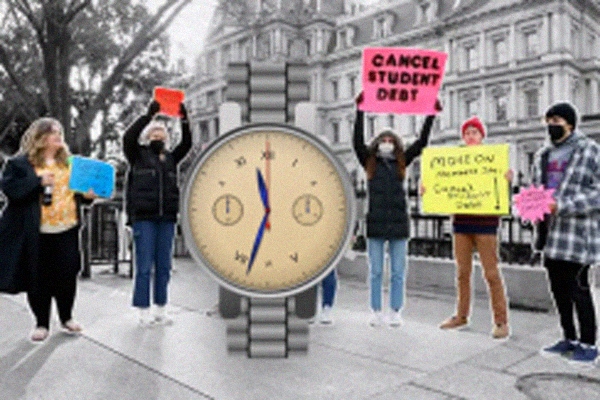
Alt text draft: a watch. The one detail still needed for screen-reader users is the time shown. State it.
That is 11:33
